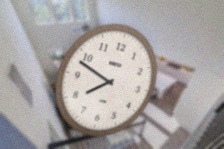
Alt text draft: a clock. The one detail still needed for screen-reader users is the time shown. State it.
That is 7:48
